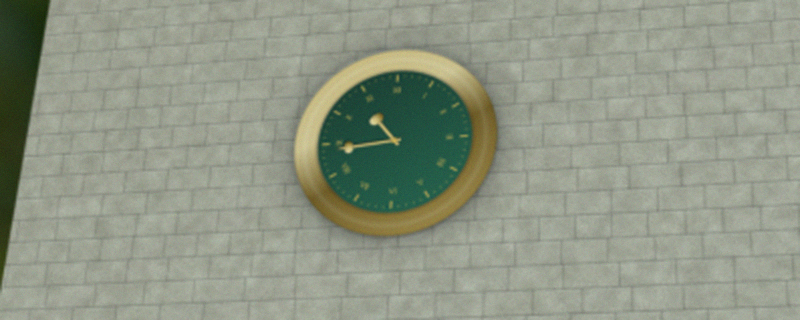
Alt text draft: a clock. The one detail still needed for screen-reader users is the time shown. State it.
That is 10:44
